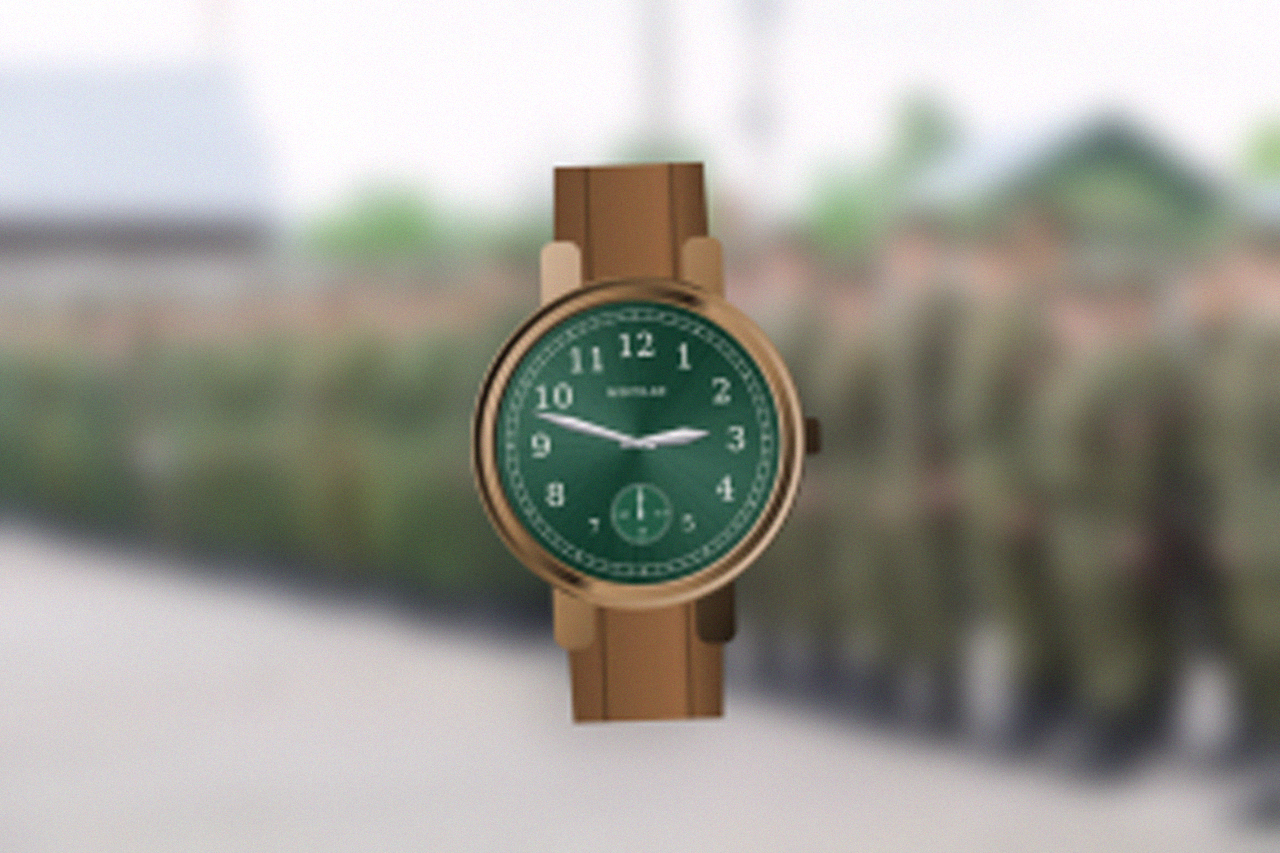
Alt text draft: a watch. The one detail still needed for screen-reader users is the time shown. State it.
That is 2:48
